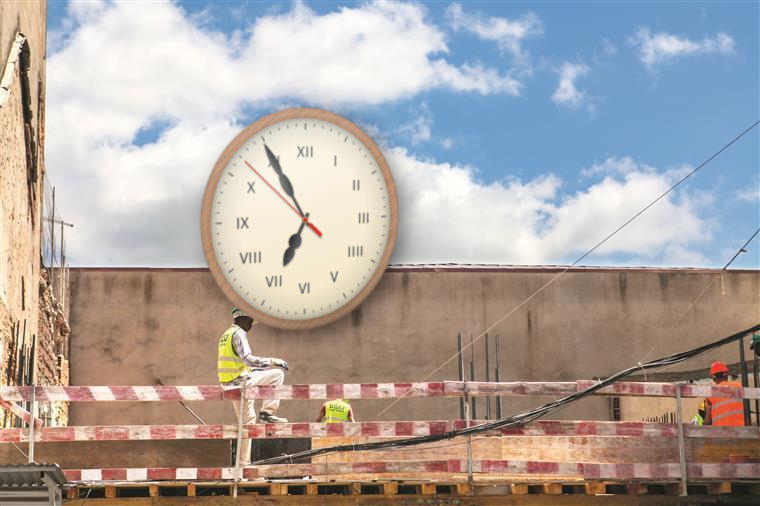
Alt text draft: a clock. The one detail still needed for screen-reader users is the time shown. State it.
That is 6:54:52
